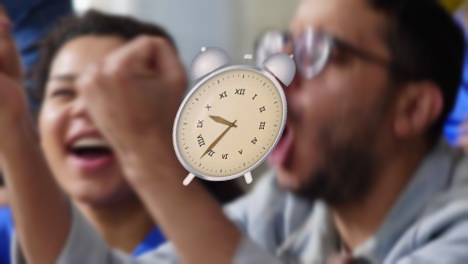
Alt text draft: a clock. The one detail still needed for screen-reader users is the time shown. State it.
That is 9:36
